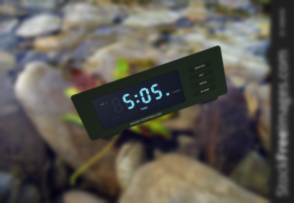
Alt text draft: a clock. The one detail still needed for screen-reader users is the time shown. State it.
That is 5:05
